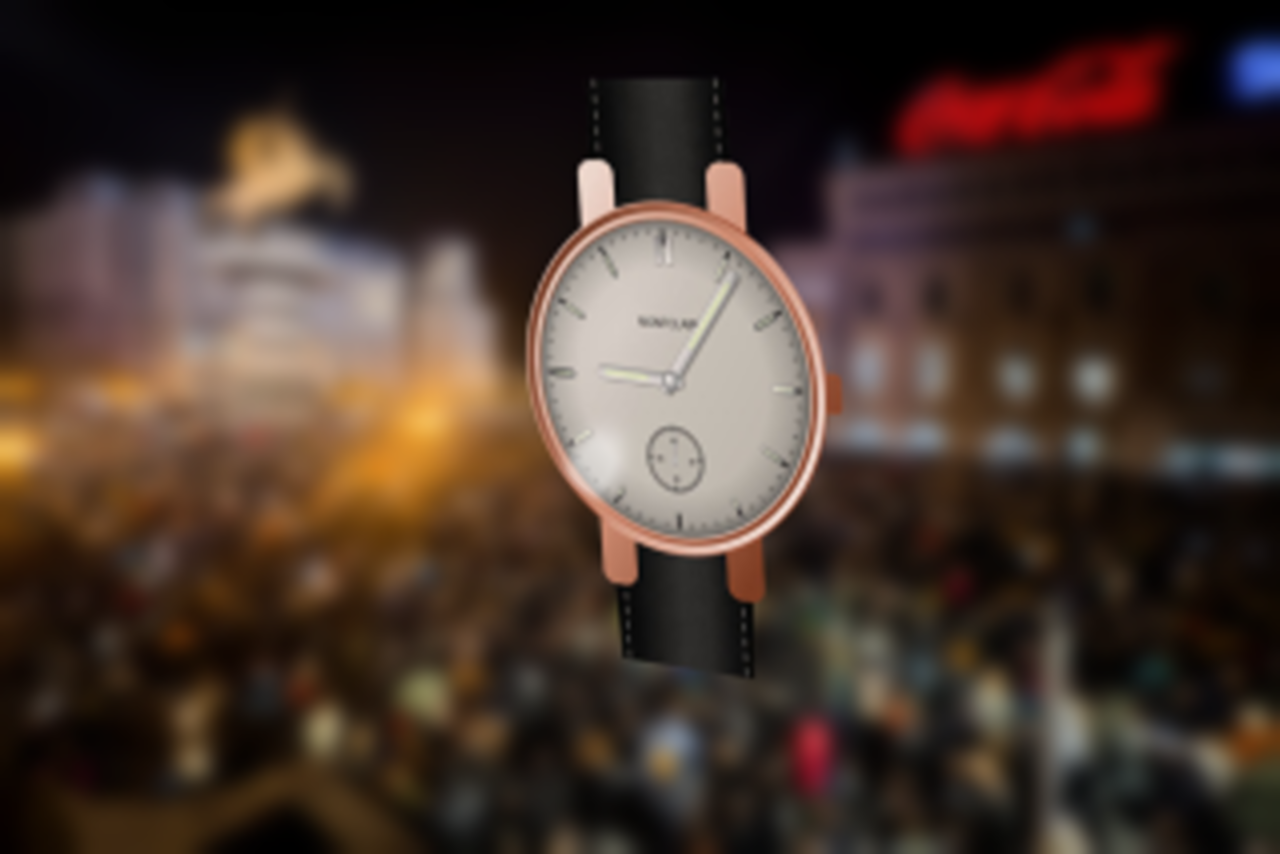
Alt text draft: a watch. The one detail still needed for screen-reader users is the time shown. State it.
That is 9:06
